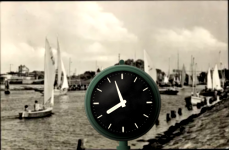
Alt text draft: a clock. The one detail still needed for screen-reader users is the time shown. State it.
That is 7:57
